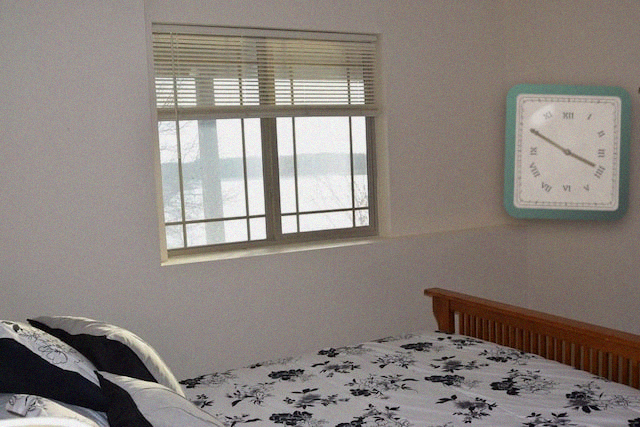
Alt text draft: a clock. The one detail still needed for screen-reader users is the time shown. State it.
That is 3:50
